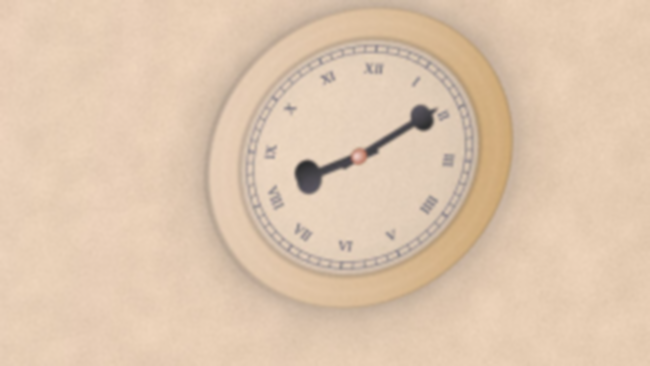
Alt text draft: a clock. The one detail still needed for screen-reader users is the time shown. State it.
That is 8:09
